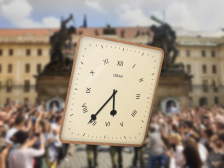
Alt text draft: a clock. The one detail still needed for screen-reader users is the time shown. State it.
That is 5:36
